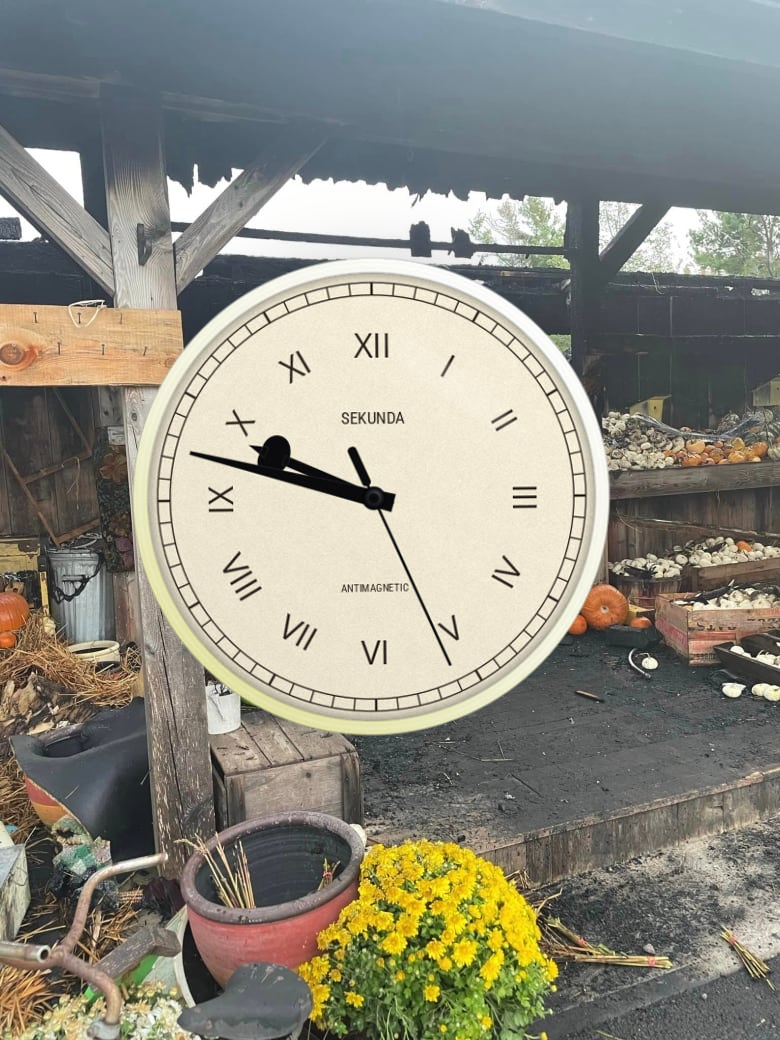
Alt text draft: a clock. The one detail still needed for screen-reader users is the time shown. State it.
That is 9:47:26
